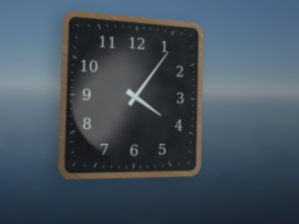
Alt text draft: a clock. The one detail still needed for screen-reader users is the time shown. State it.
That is 4:06
